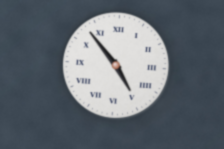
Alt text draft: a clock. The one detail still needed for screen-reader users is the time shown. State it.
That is 4:53
